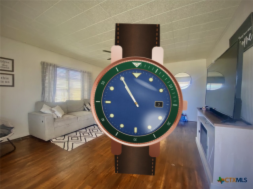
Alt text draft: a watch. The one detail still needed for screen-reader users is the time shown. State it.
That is 10:55
